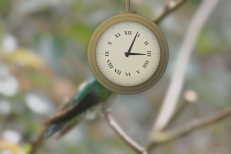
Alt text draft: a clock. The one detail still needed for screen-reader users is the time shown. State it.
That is 3:04
